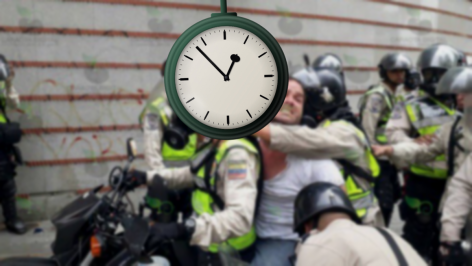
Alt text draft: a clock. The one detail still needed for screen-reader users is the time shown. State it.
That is 12:53
